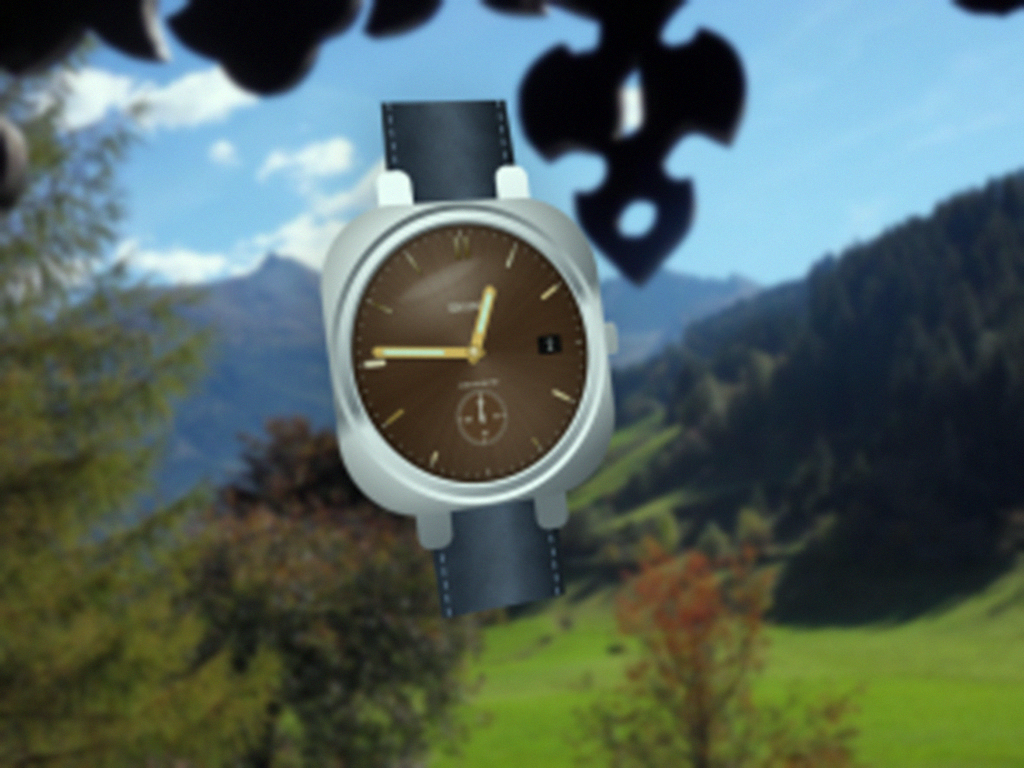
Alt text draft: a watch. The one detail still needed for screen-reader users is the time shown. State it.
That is 12:46
